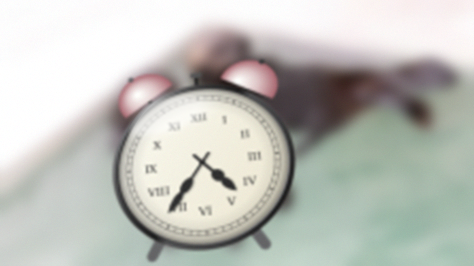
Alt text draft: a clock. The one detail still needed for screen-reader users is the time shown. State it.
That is 4:36
